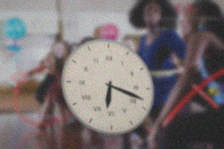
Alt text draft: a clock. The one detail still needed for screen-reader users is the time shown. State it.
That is 6:18
